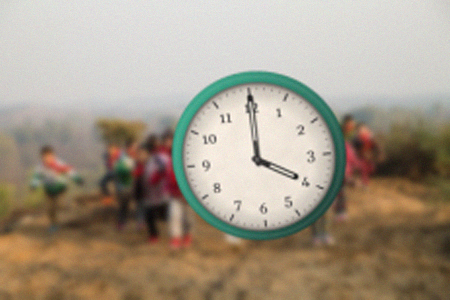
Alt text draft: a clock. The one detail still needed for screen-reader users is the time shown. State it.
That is 4:00
